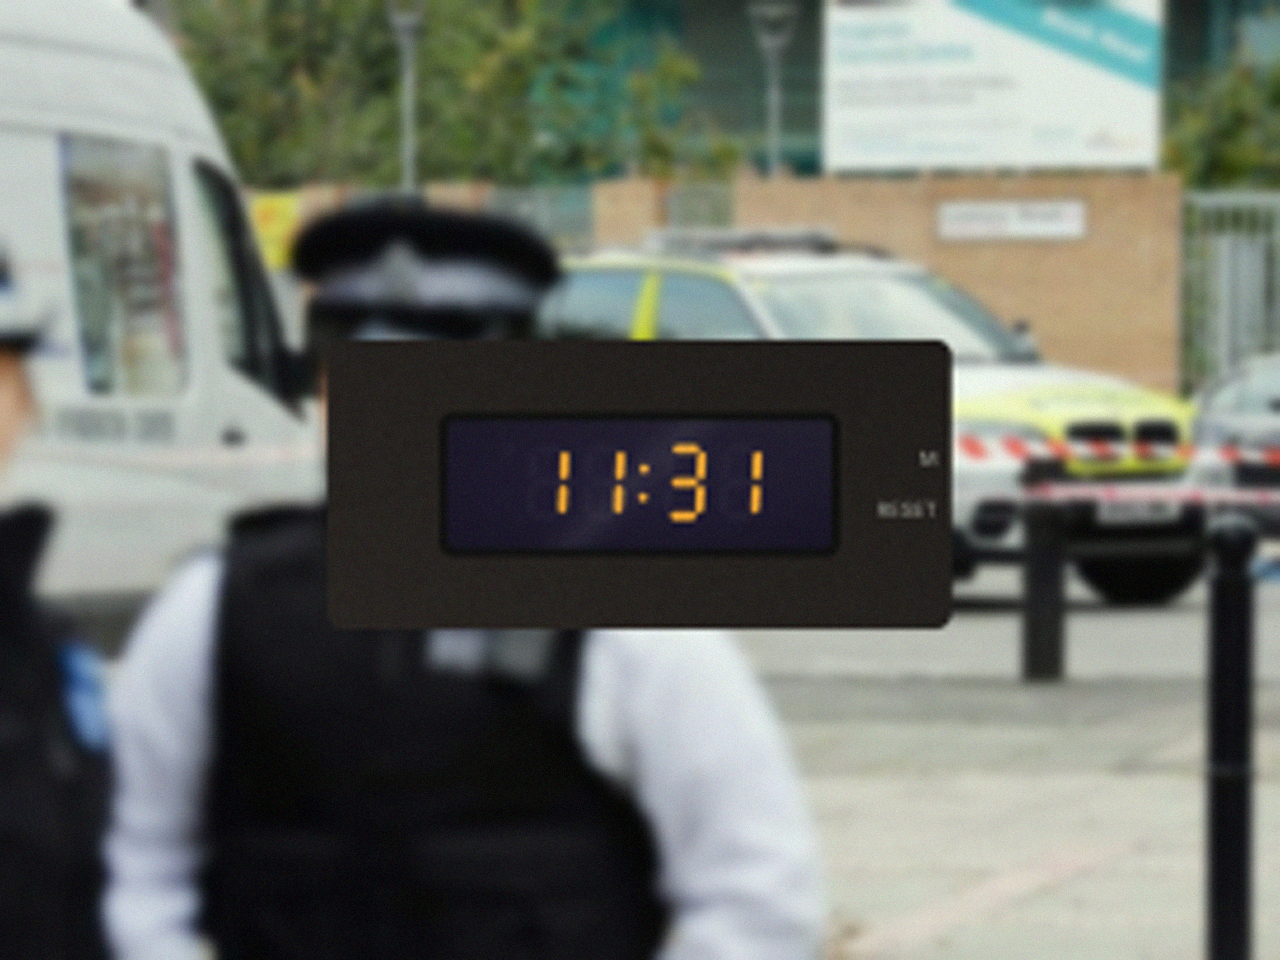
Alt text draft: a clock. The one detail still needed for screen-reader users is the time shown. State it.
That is 11:31
